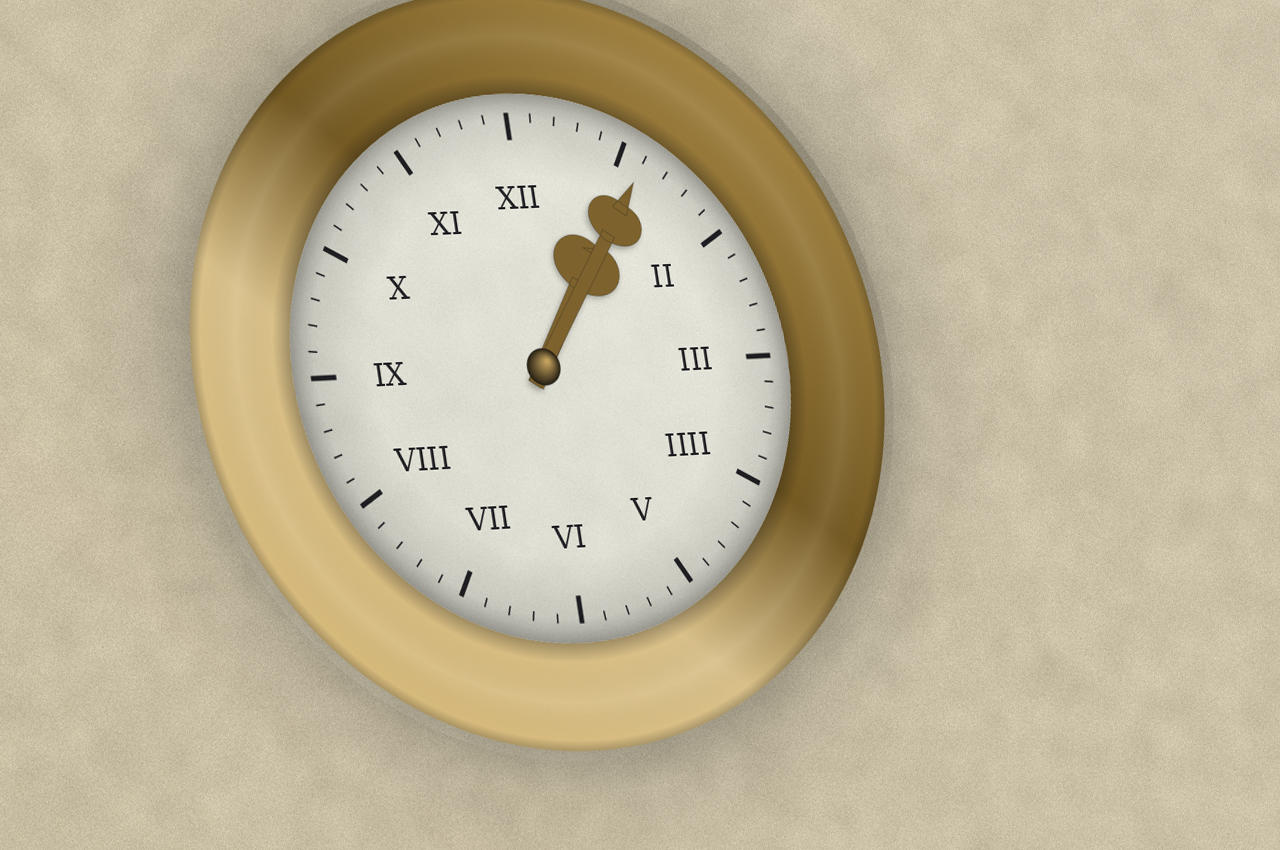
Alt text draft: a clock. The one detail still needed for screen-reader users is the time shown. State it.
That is 1:06
